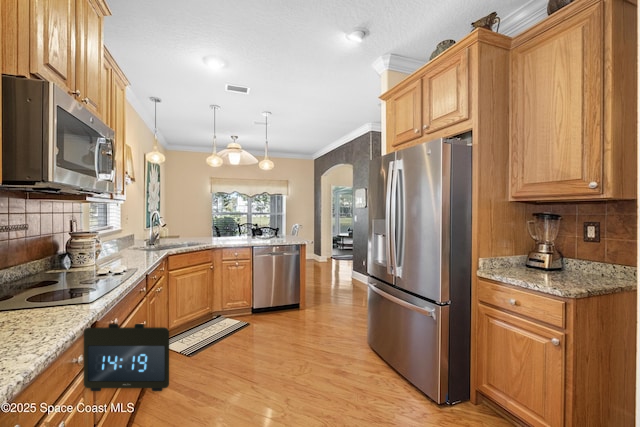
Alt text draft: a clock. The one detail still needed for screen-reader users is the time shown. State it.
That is 14:19
